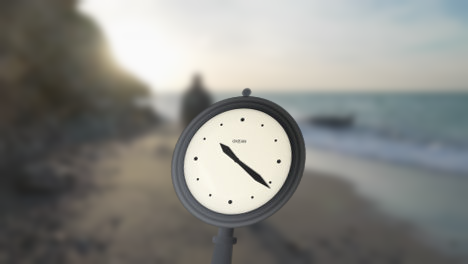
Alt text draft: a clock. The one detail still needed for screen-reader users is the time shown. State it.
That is 10:21
